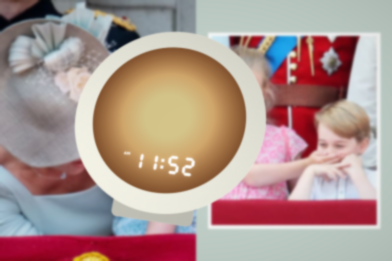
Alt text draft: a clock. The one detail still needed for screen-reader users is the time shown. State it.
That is 11:52
